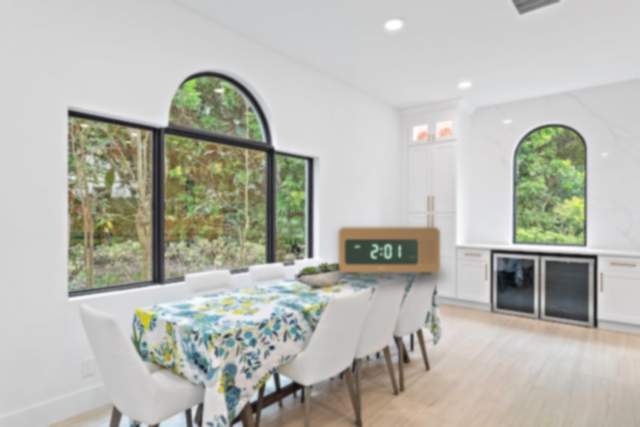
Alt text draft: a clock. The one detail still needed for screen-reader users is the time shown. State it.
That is 2:01
